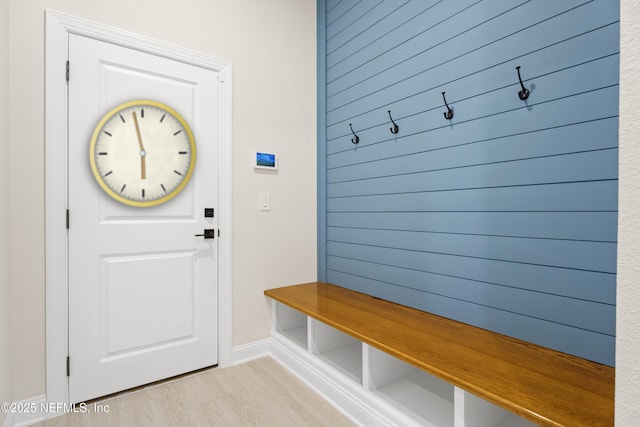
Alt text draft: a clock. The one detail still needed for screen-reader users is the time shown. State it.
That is 5:58
